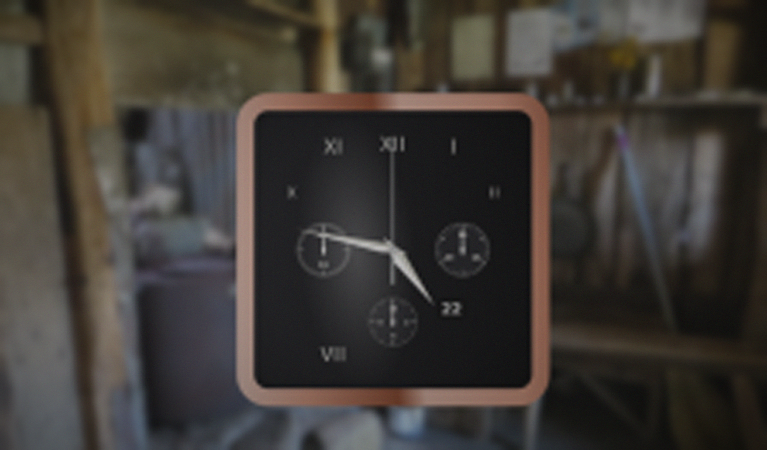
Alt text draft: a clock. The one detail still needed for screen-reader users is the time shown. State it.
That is 4:47
